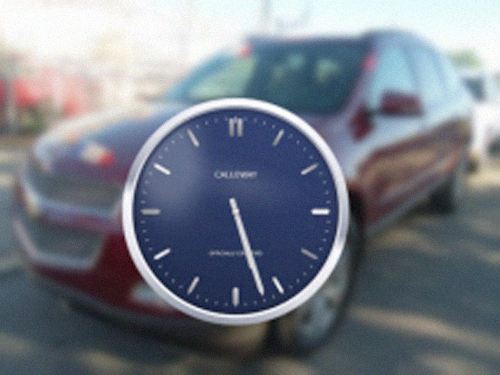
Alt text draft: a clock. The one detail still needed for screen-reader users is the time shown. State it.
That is 5:27
